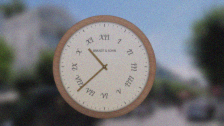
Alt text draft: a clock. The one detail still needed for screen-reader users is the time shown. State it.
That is 10:38
